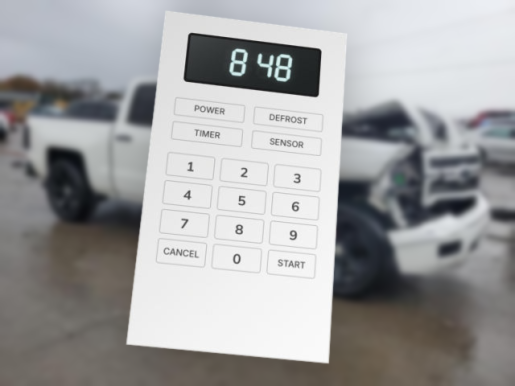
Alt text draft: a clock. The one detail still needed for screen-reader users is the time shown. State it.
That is 8:48
